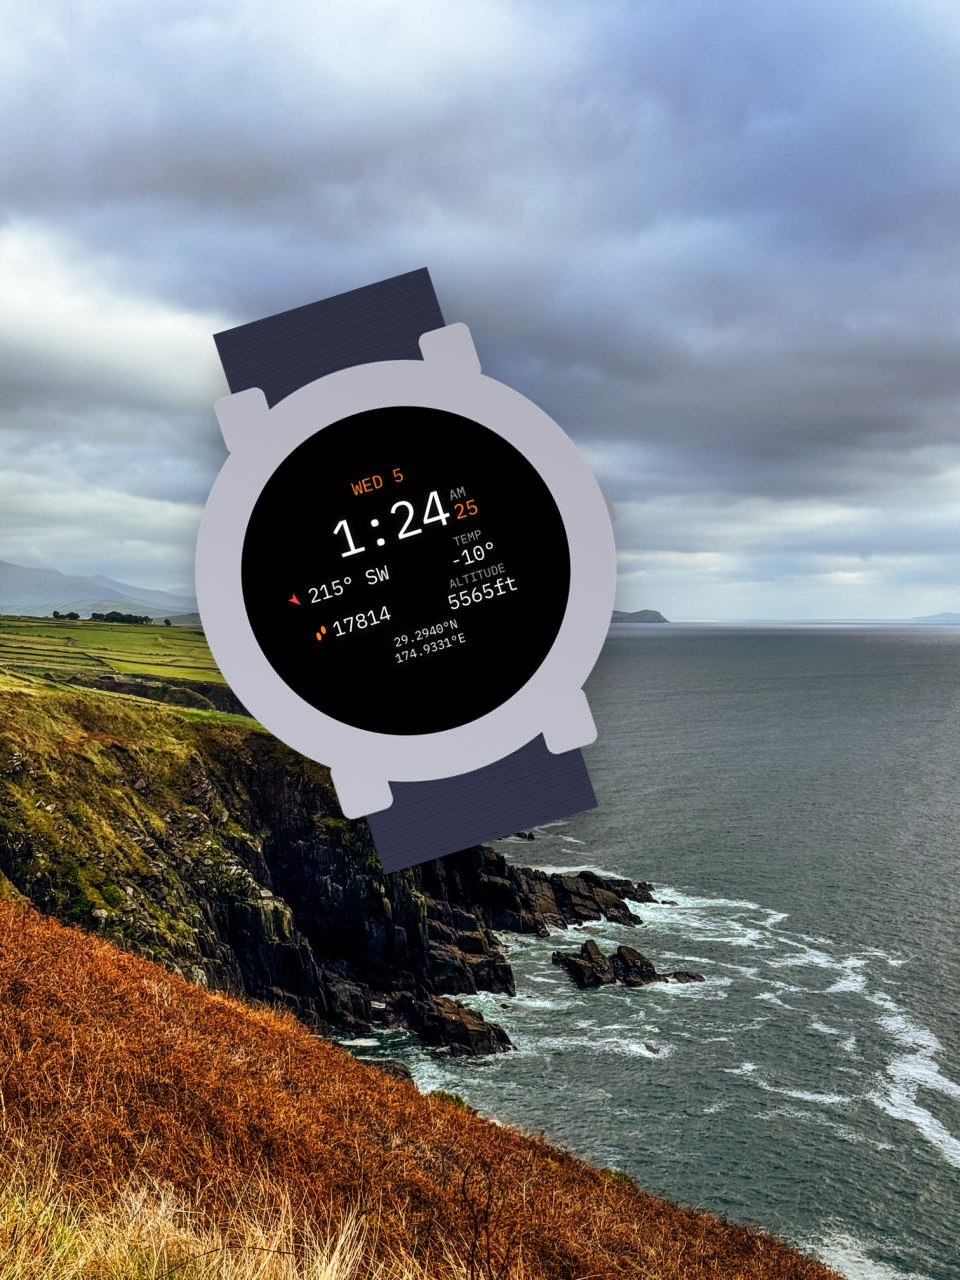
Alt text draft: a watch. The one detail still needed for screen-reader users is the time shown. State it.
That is 1:24:25
